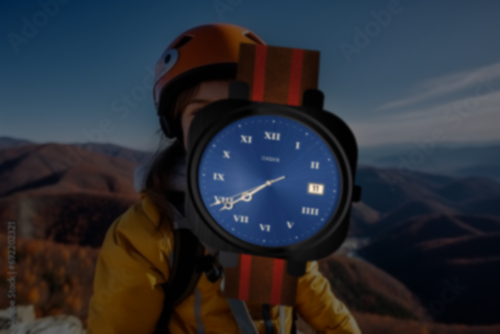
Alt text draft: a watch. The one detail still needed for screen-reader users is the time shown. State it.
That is 7:38:40
